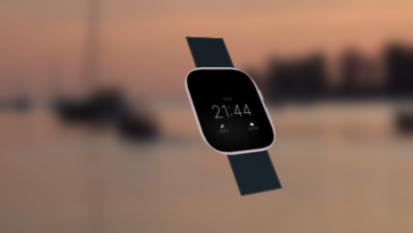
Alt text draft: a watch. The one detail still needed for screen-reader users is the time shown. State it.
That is 21:44
